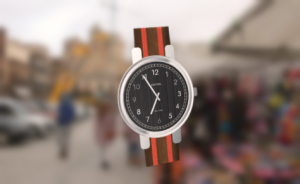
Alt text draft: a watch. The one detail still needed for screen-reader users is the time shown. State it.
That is 6:55
